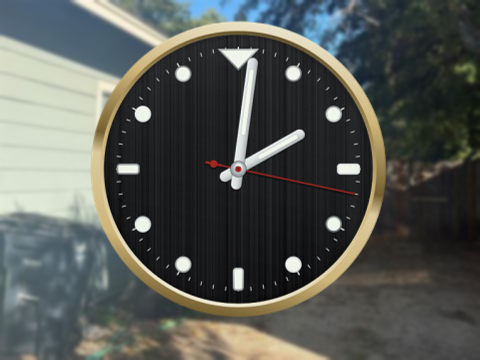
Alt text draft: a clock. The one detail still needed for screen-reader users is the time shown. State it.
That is 2:01:17
